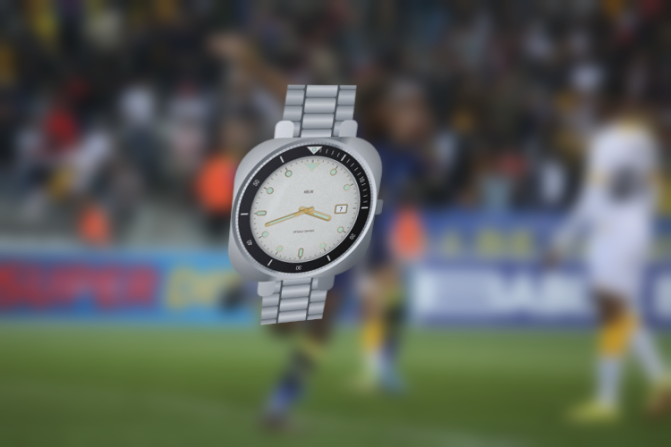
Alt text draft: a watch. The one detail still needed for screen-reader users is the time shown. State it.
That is 3:42
